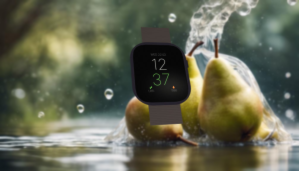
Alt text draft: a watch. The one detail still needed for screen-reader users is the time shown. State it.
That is 12:37
